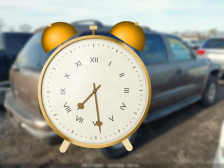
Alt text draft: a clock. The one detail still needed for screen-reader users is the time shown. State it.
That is 7:29
